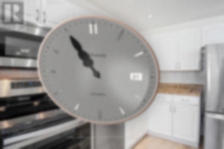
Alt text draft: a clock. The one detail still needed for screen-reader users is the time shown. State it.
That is 10:55
